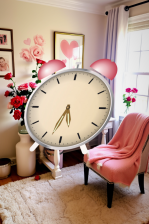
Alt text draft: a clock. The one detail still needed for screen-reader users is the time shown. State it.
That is 5:33
